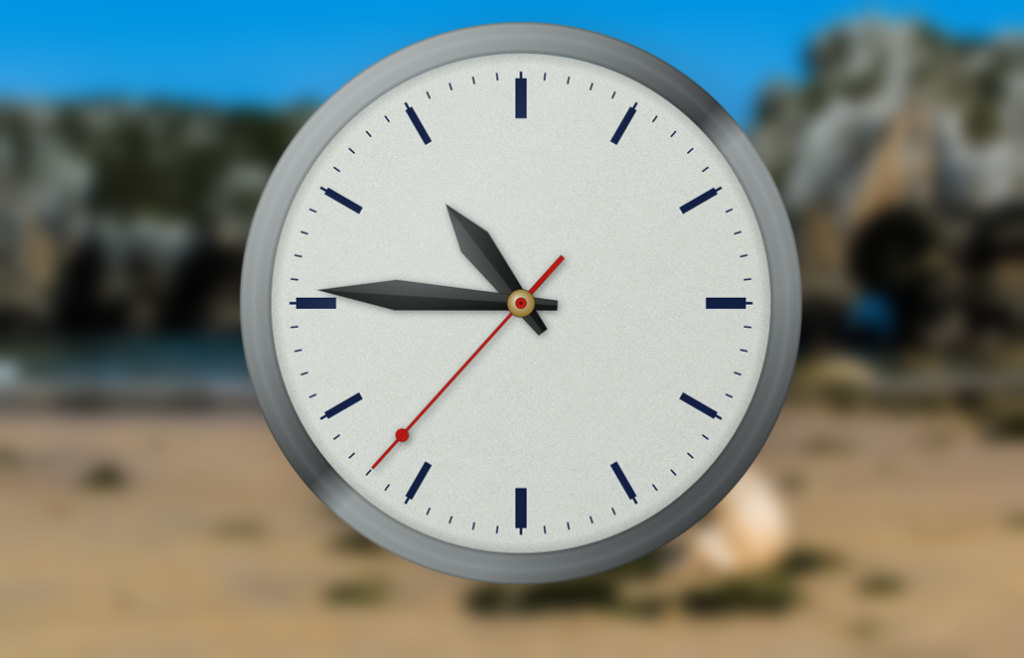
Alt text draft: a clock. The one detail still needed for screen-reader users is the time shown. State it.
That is 10:45:37
